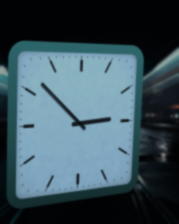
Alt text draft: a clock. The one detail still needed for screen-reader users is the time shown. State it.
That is 2:52
